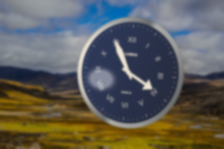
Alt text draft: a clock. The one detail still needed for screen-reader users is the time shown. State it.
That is 3:55
